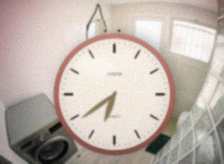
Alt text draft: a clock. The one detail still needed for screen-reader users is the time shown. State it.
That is 6:39
